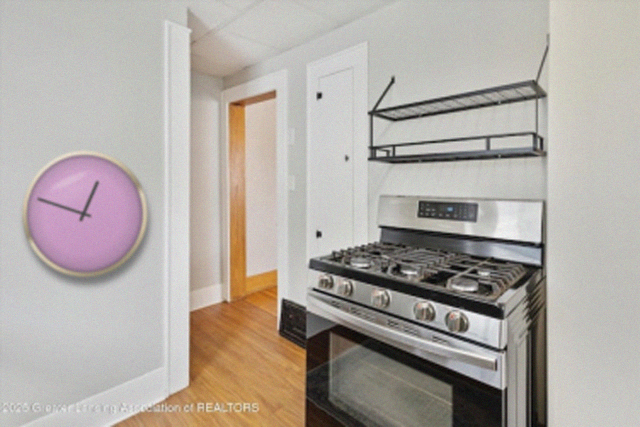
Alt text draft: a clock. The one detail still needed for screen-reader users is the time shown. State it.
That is 12:48
